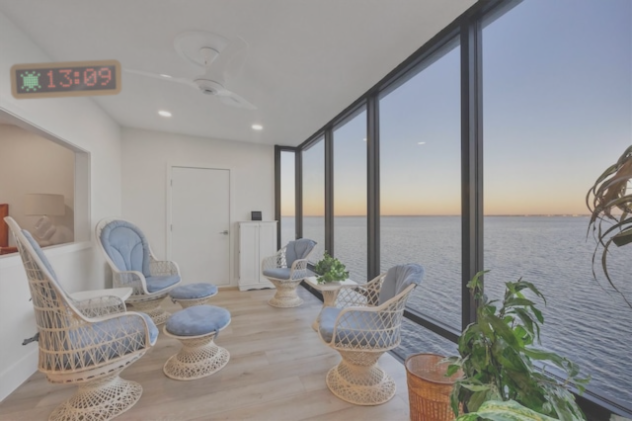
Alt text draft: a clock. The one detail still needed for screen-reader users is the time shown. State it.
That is 13:09
